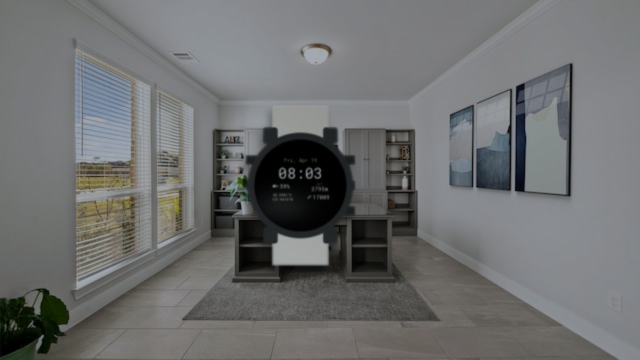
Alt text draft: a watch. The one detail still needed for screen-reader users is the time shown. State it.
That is 8:03
